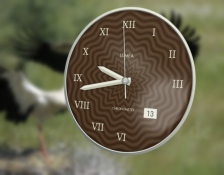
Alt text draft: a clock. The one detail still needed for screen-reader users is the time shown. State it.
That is 9:42:59
